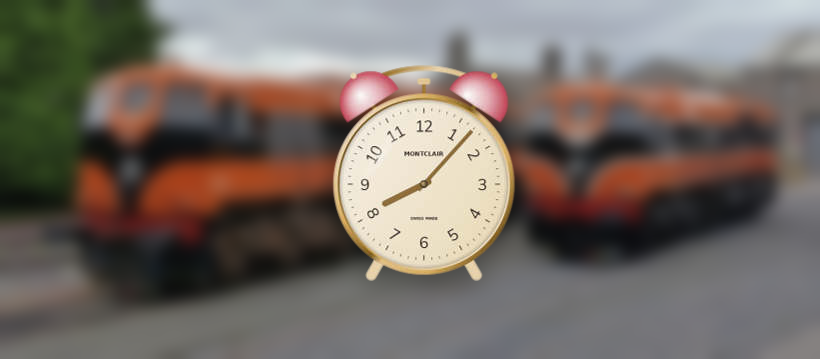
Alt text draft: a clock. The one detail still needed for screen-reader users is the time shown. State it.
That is 8:07
